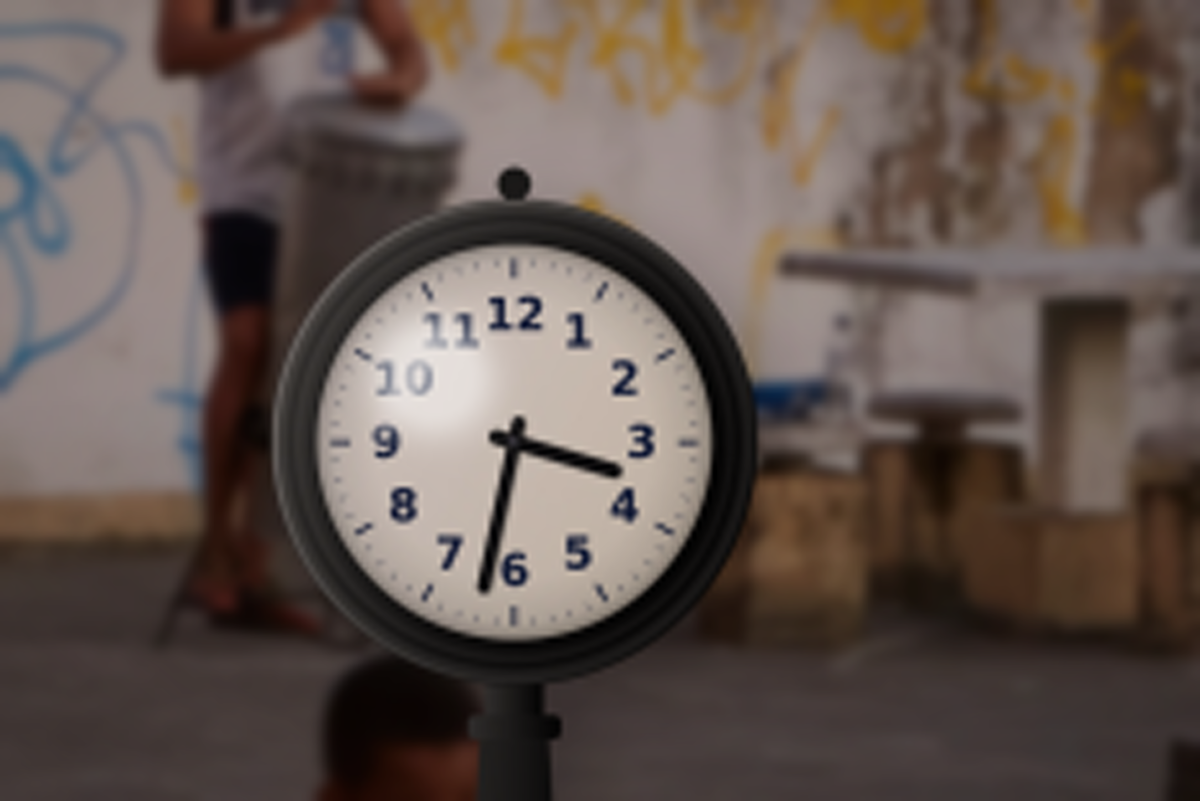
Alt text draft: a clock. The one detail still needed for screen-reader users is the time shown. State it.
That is 3:32
